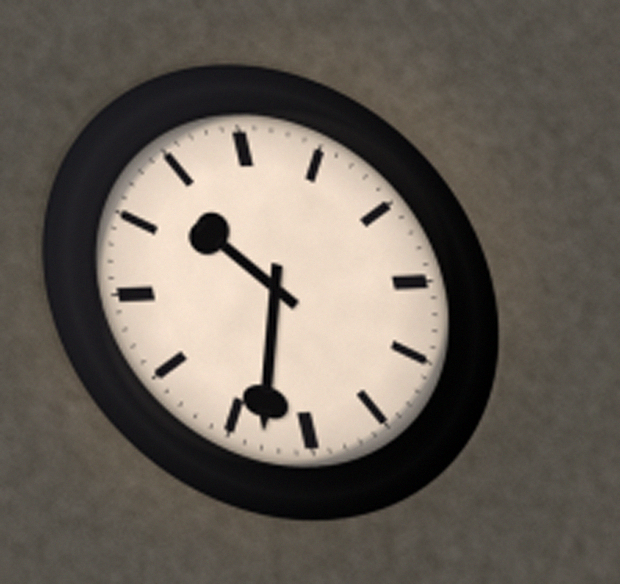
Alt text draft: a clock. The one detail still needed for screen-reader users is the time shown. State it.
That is 10:33
